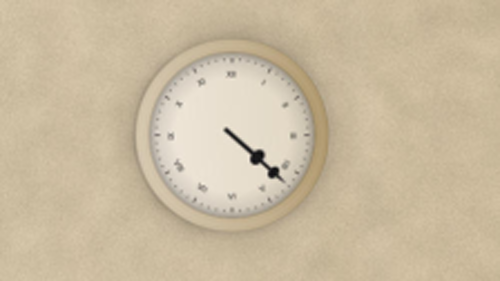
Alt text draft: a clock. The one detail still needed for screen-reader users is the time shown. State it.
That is 4:22
